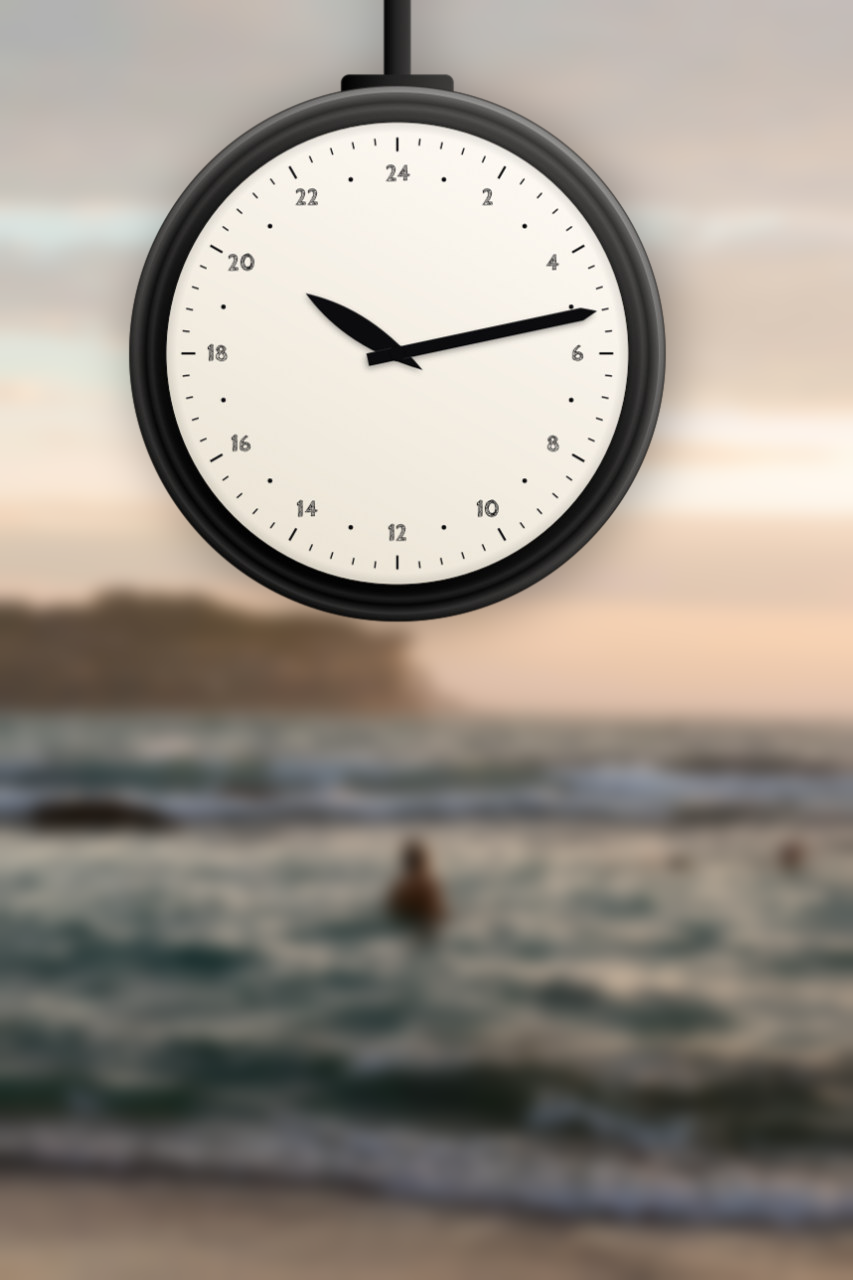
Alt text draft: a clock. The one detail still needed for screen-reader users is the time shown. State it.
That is 20:13
